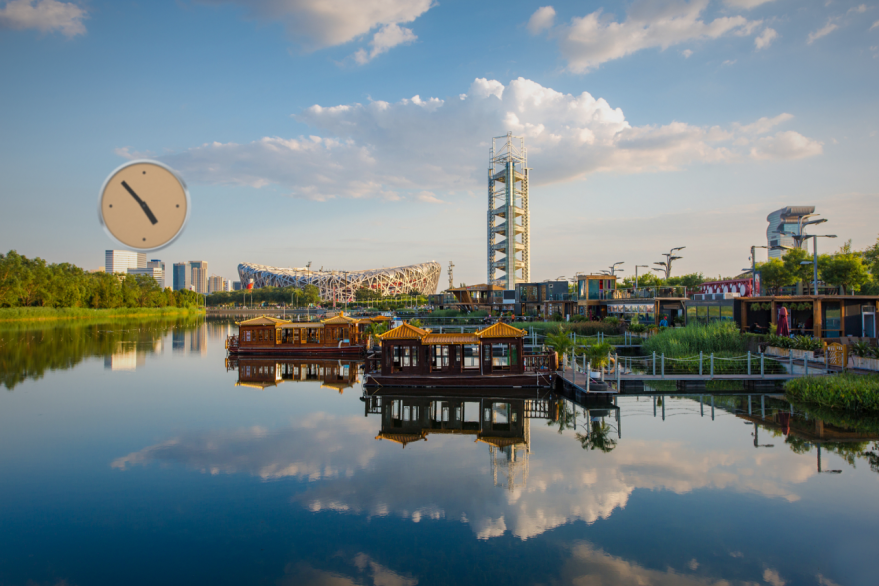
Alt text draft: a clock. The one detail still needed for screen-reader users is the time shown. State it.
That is 4:53
